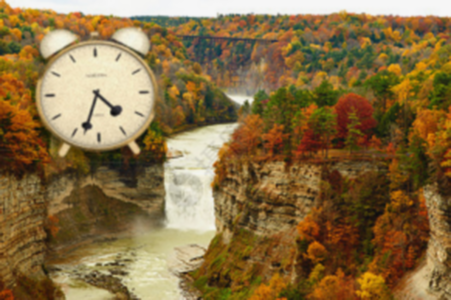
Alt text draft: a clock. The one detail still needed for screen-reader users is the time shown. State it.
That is 4:33
